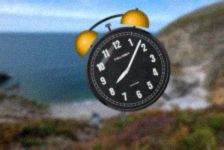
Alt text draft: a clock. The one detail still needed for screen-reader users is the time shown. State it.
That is 8:08
